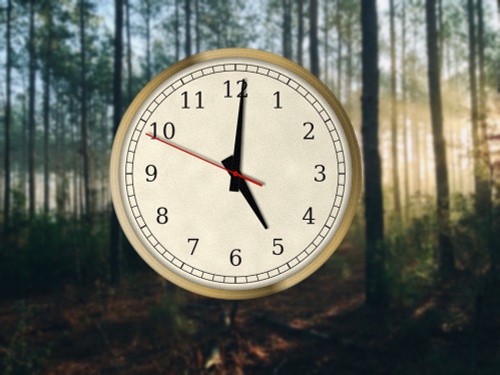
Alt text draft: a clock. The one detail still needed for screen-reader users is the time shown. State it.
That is 5:00:49
